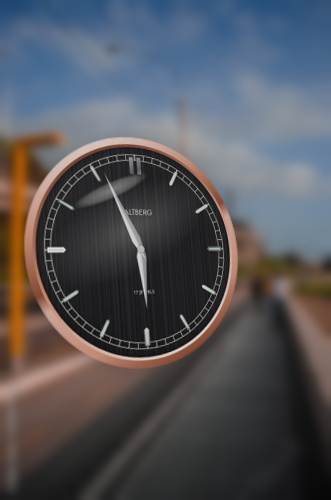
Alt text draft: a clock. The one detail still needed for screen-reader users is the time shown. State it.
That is 5:56
